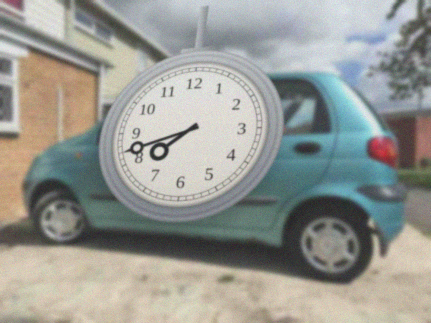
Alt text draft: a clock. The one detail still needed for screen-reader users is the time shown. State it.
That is 7:42
